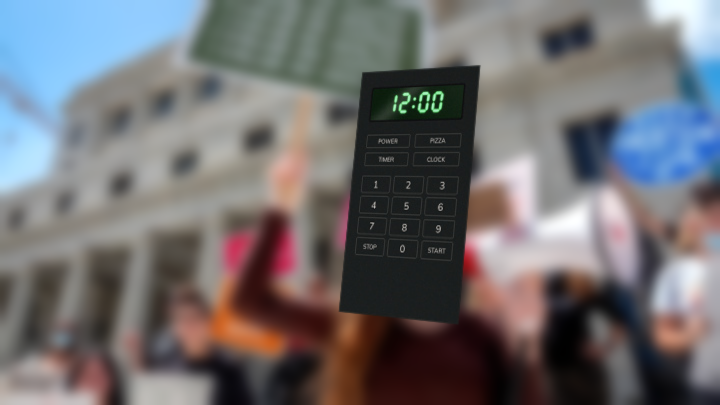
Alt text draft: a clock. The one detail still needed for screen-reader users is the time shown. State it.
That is 12:00
